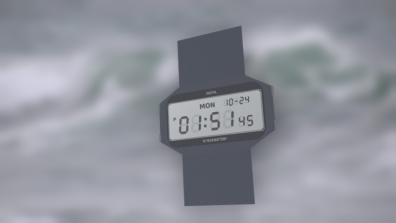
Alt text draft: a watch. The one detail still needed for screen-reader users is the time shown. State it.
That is 1:51:45
